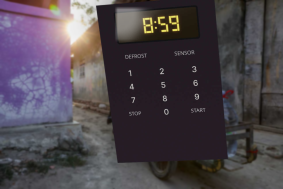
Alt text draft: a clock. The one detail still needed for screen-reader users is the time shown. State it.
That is 8:59
